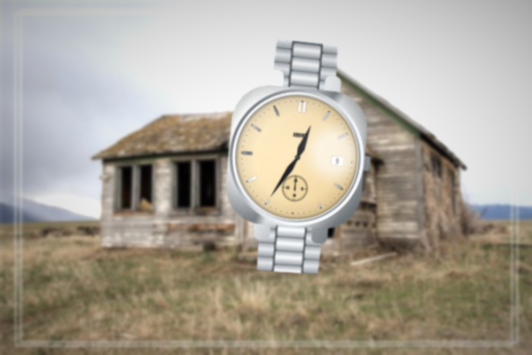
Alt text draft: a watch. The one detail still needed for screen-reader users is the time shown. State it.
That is 12:35
